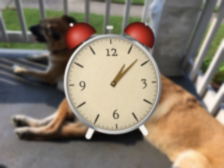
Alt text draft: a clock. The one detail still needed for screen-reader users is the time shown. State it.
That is 1:08
